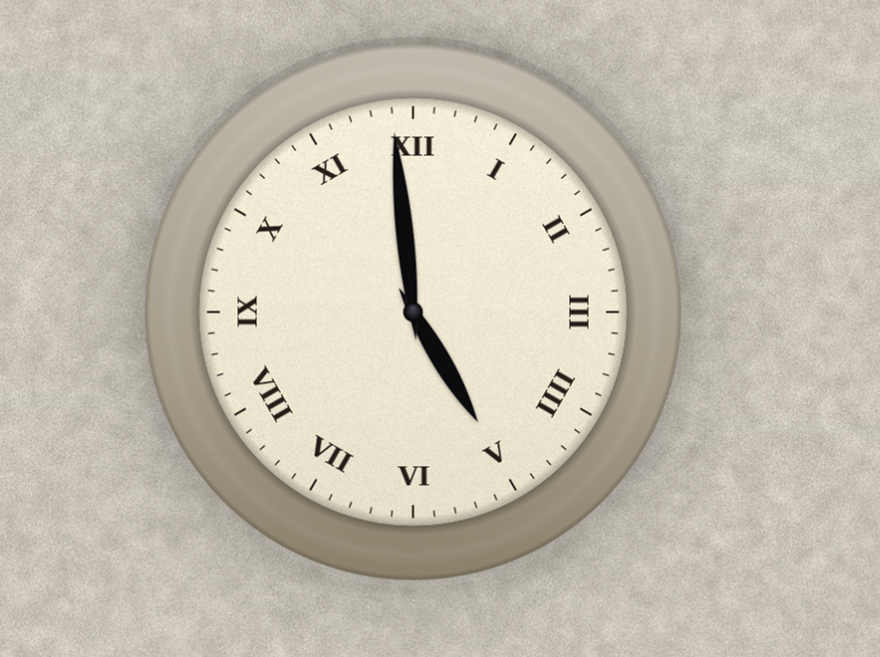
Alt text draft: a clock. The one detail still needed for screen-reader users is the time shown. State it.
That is 4:59
